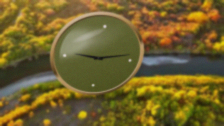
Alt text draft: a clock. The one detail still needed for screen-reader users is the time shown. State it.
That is 9:13
